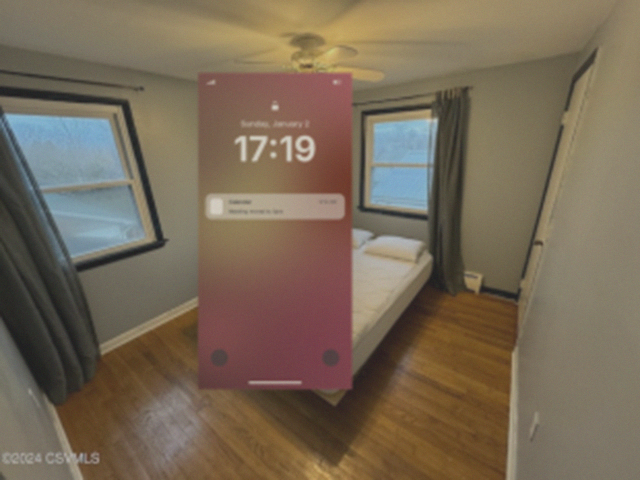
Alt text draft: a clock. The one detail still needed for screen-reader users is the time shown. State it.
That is 17:19
